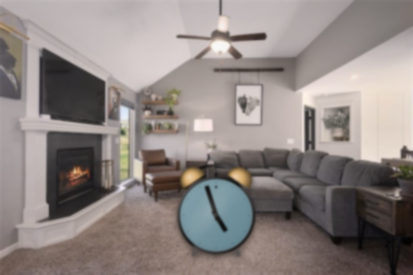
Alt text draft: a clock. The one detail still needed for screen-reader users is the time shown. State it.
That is 4:57
